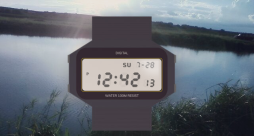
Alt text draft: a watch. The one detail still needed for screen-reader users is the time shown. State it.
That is 12:42:13
